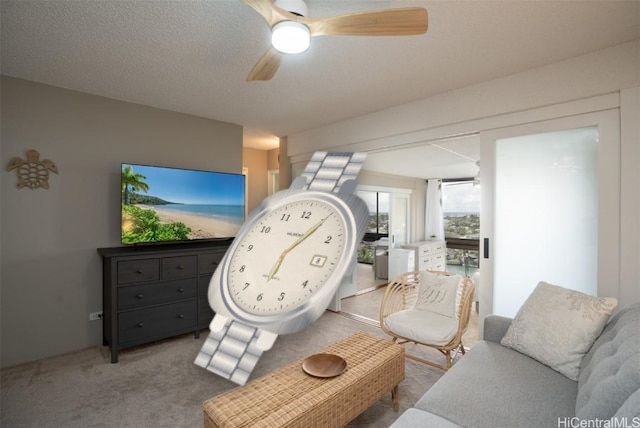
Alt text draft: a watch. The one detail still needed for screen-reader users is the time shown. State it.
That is 6:05
